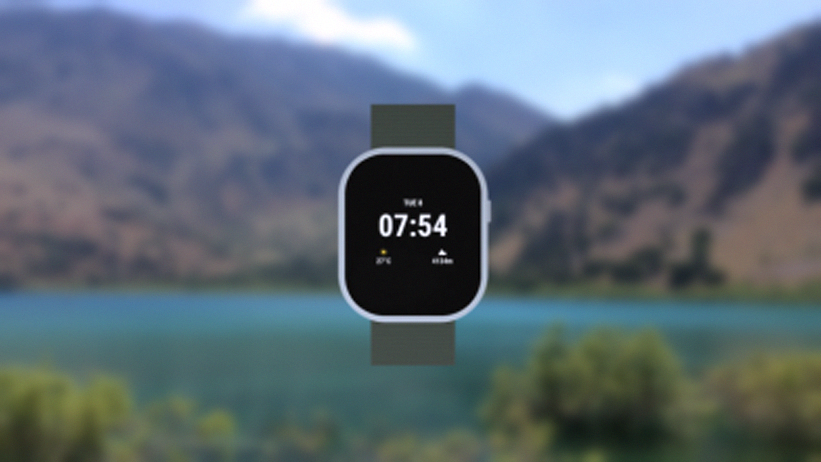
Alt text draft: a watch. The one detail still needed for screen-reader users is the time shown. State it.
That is 7:54
